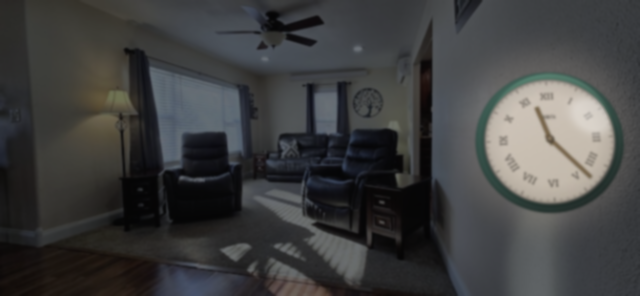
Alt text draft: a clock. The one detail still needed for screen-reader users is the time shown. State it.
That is 11:23
